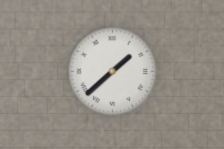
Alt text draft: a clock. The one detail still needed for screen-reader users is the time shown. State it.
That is 1:38
